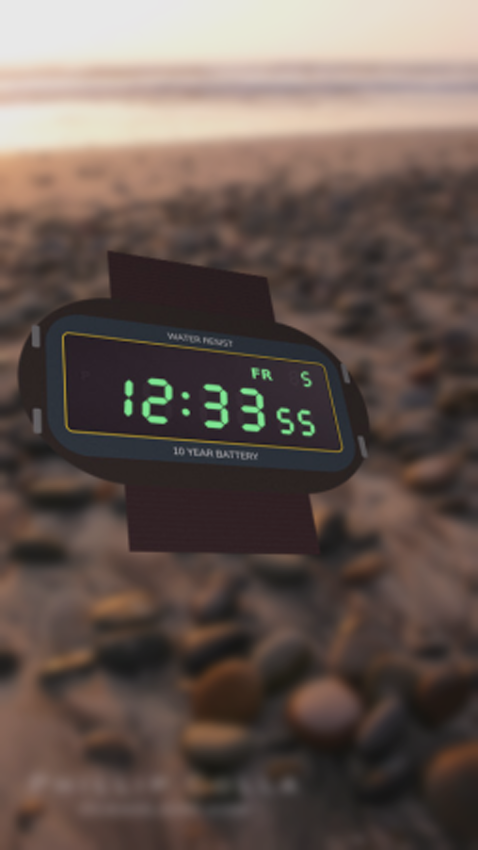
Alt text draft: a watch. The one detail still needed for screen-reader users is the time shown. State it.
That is 12:33:55
